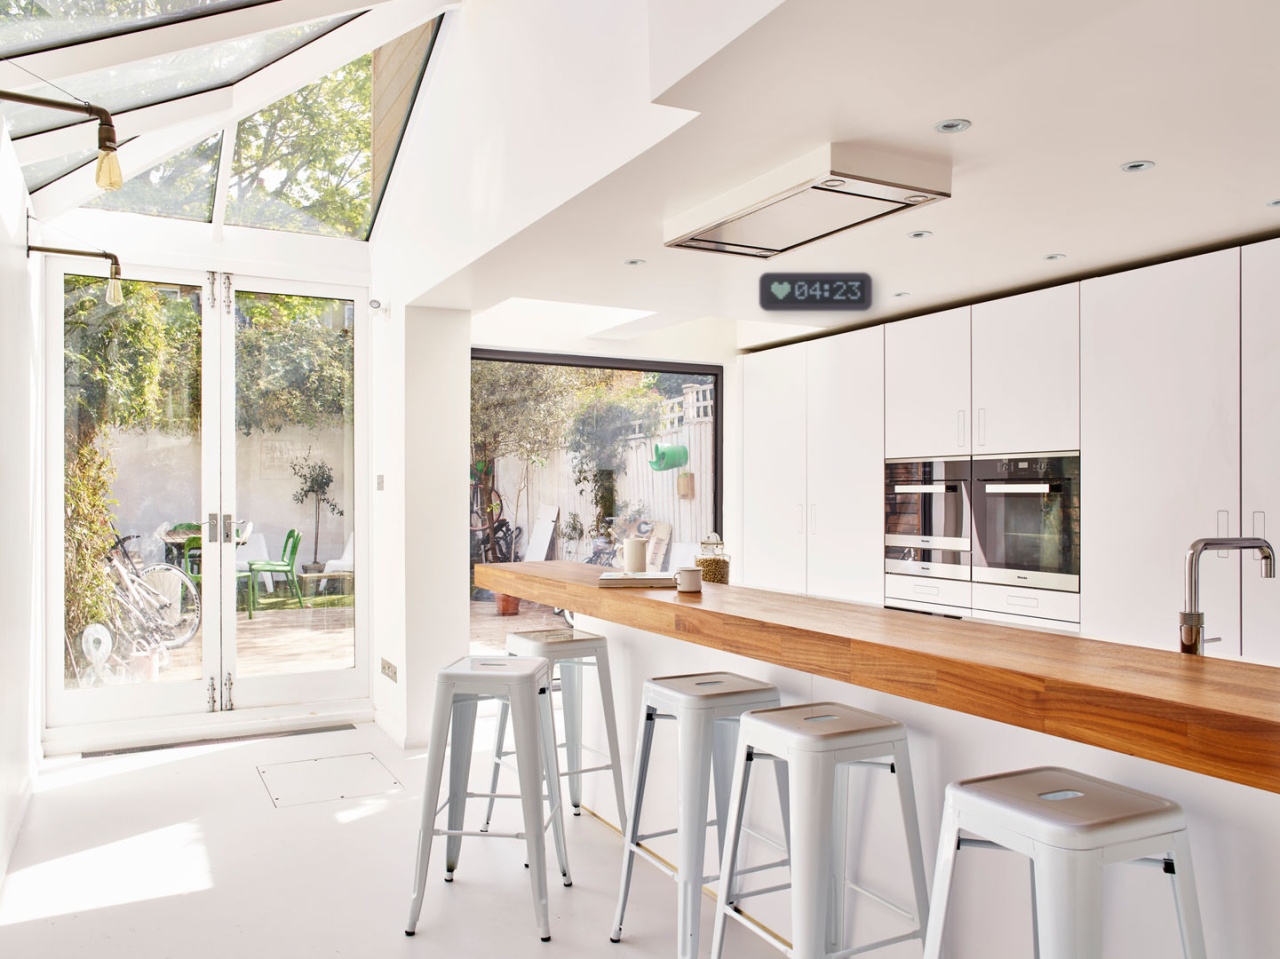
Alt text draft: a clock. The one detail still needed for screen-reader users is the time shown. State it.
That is 4:23
